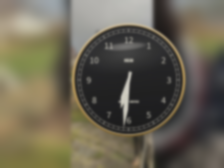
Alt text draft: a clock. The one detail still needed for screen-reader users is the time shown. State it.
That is 6:31
